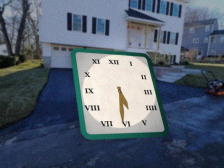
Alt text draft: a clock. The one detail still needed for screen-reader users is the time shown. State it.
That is 5:31
